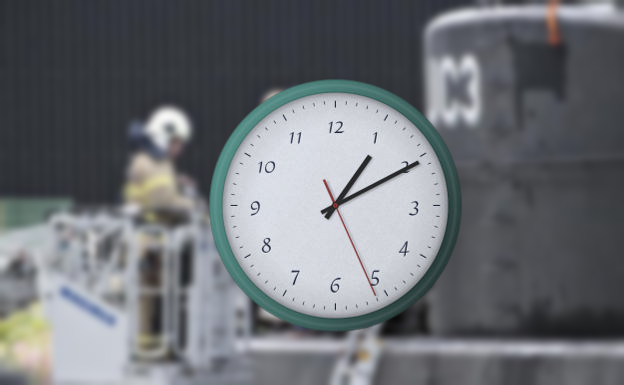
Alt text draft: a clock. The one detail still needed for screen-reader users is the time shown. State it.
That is 1:10:26
